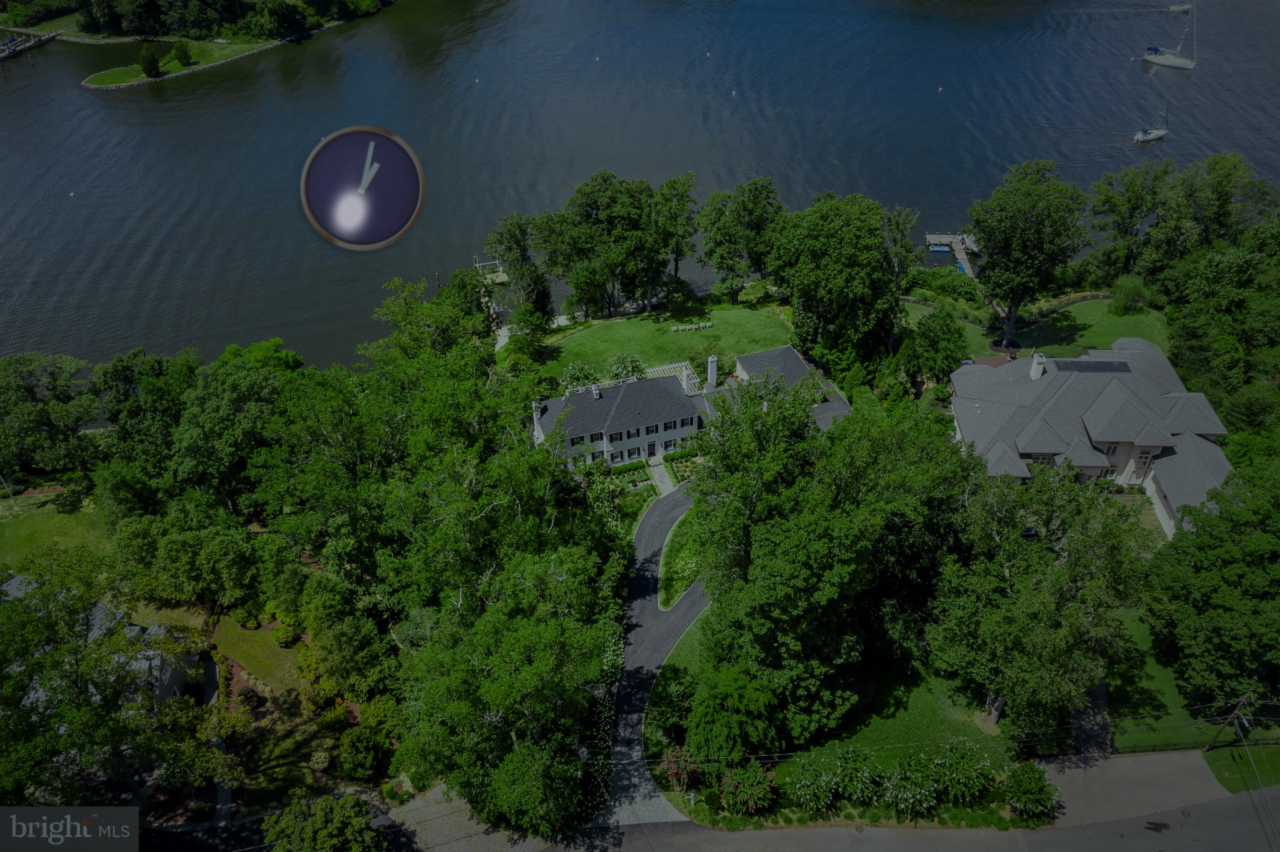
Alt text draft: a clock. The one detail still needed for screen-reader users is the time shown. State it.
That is 1:02
